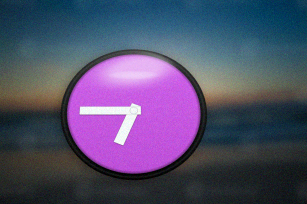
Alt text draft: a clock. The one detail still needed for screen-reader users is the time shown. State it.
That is 6:45
